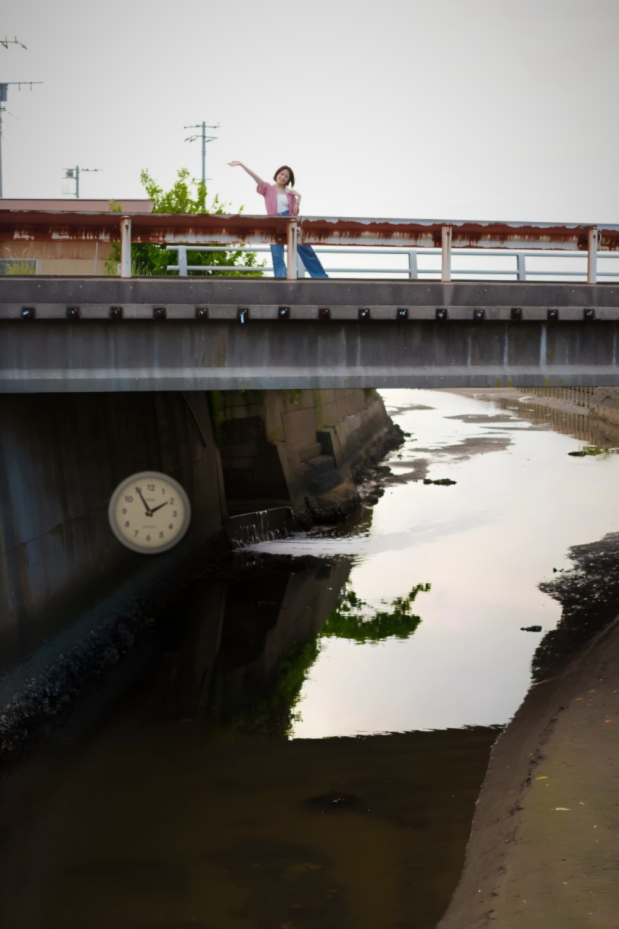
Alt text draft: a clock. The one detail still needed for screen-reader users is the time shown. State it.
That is 1:55
